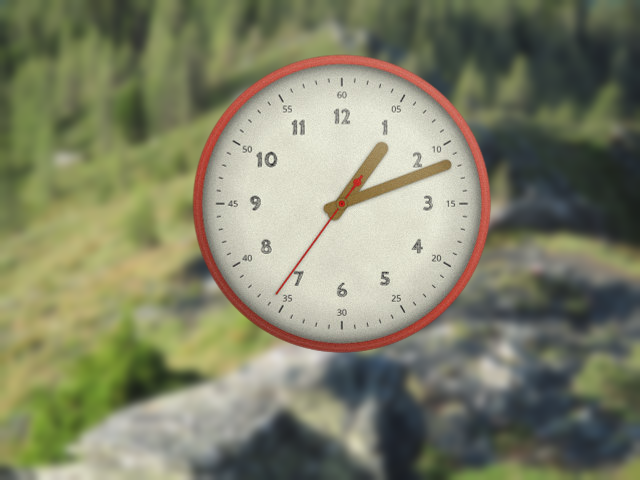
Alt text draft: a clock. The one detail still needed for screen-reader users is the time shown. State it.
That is 1:11:36
